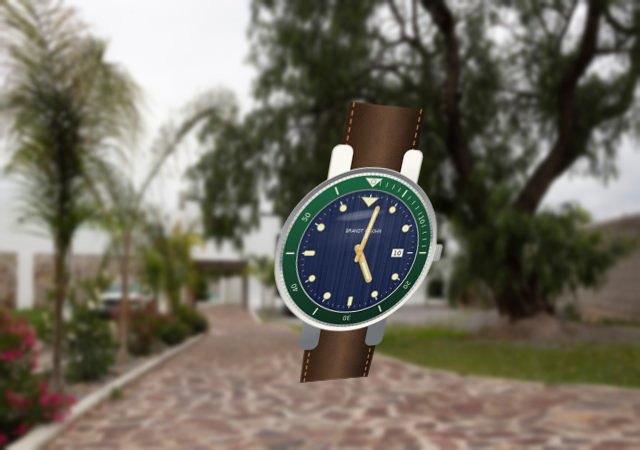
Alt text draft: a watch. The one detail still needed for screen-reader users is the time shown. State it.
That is 5:02
